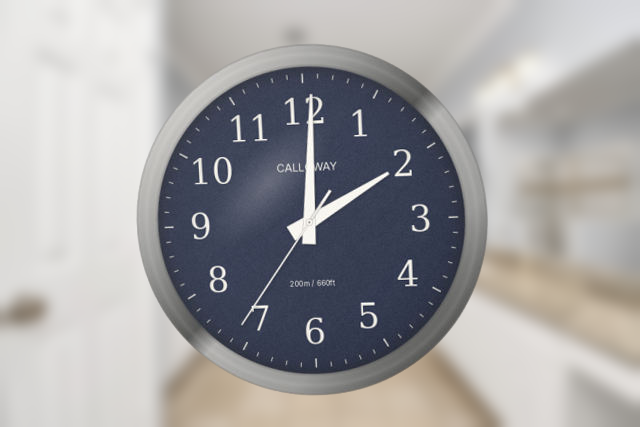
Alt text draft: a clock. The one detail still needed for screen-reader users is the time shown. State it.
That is 2:00:36
